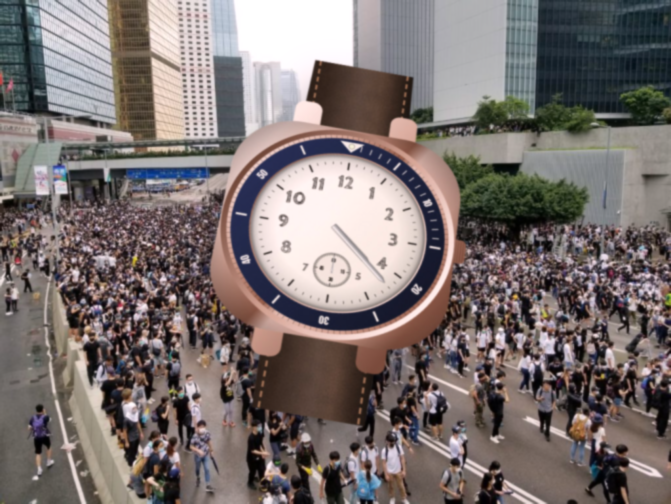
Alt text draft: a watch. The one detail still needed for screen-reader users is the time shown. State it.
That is 4:22
